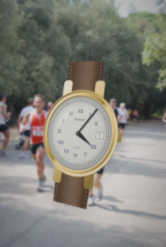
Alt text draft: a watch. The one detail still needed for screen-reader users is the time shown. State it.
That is 4:06
